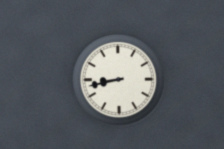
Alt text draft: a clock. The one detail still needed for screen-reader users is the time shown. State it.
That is 8:43
